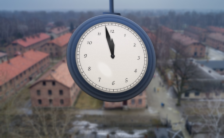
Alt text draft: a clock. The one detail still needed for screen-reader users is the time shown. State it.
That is 11:58
